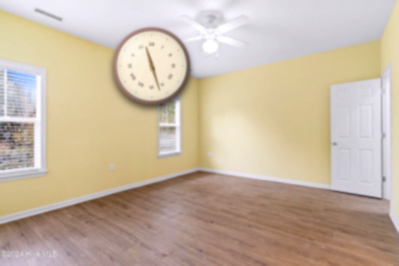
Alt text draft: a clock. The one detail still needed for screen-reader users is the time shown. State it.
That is 11:27
